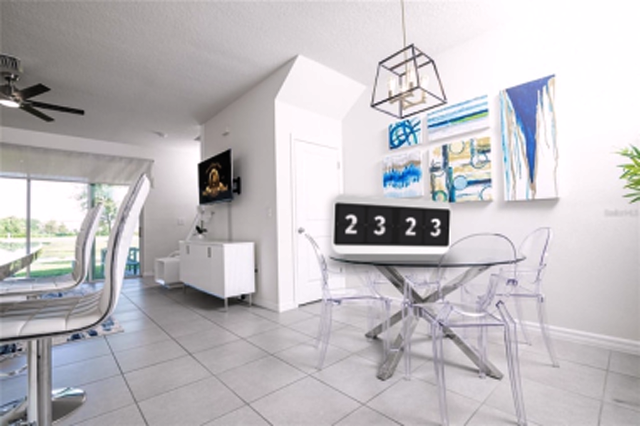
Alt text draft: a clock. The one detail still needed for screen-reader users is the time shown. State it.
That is 23:23
